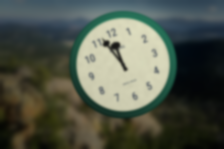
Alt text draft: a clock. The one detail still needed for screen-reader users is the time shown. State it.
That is 11:57
